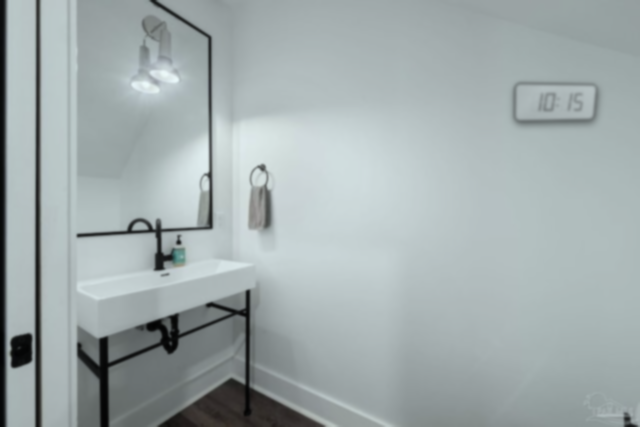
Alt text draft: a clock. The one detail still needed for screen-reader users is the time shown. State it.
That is 10:15
